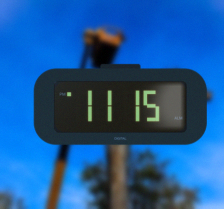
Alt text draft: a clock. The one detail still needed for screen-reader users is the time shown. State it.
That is 11:15
